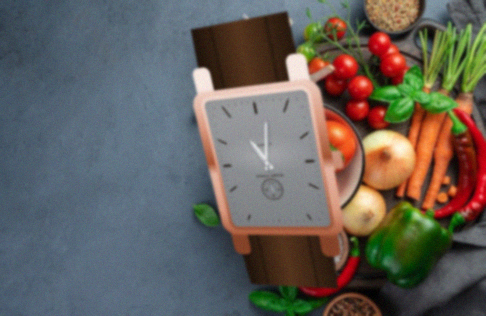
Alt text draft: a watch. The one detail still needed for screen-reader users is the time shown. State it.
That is 11:02
